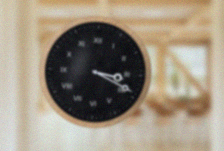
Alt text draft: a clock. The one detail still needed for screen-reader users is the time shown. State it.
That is 3:19
